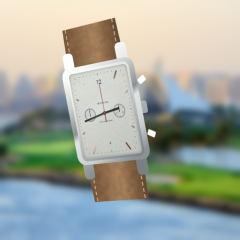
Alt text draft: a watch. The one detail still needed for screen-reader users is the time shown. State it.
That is 2:43
